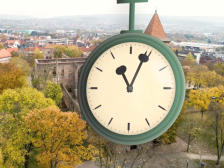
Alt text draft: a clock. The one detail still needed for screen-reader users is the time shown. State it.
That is 11:04
